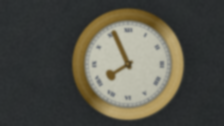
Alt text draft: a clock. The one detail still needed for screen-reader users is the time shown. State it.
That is 7:56
